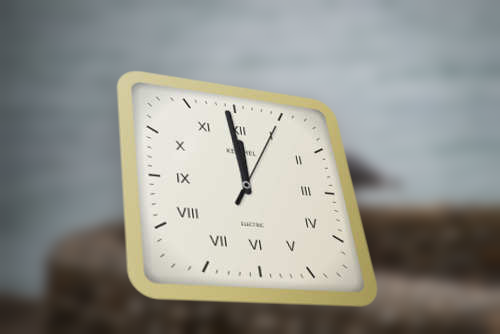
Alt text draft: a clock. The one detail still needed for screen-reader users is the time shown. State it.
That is 11:59:05
